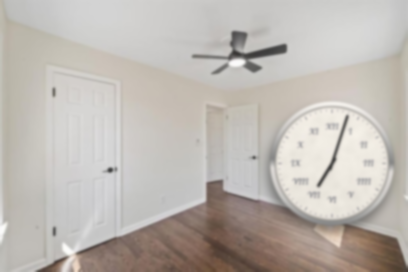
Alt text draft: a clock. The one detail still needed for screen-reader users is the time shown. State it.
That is 7:03
